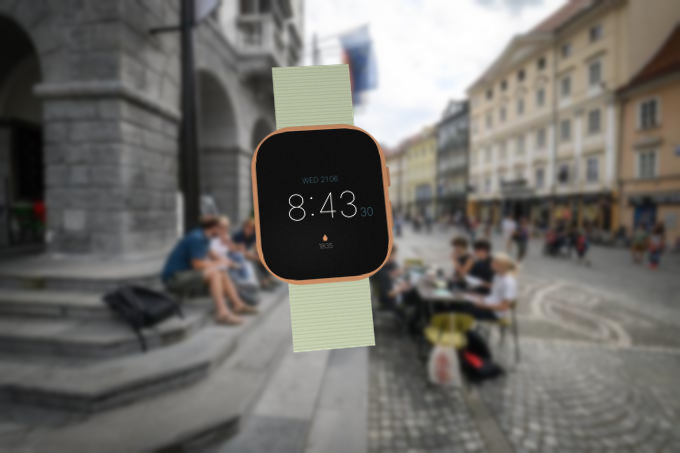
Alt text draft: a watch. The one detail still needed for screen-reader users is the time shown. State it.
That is 8:43:30
